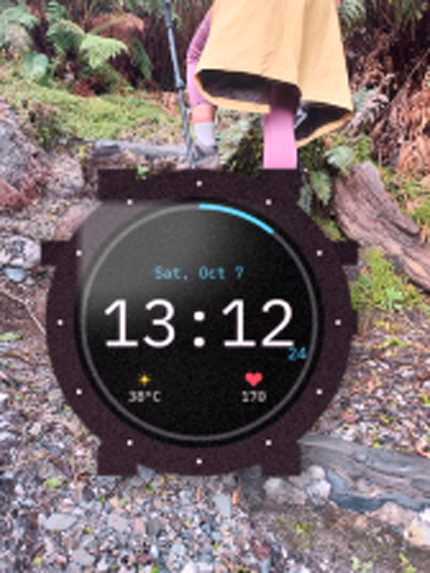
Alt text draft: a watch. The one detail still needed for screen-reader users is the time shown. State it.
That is 13:12
